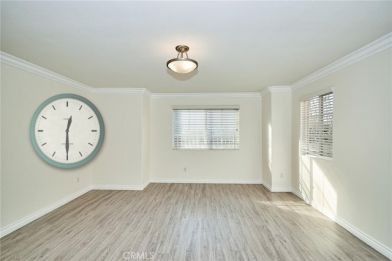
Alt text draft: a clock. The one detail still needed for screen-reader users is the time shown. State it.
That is 12:30
